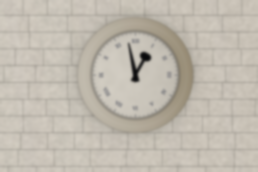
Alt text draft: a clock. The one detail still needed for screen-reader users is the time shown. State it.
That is 12:58
